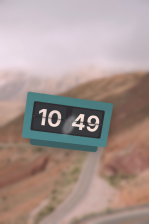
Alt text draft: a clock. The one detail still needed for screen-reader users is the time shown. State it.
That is 10:49
